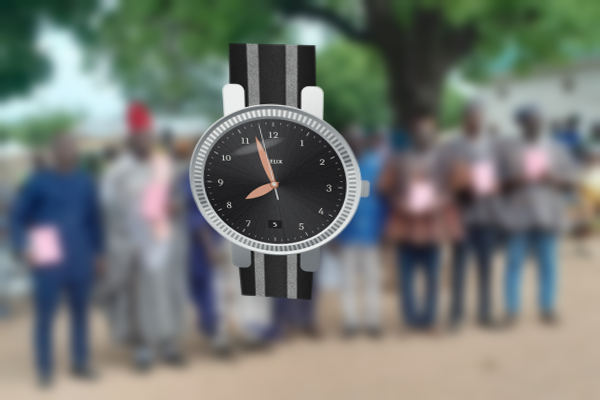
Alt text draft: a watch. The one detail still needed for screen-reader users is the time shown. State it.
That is 7:56:58
